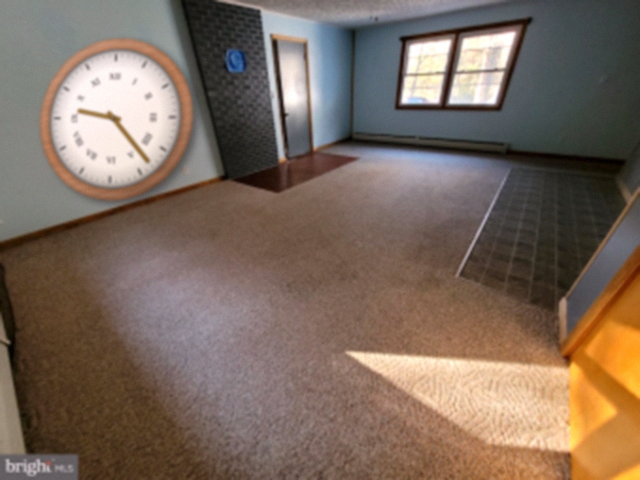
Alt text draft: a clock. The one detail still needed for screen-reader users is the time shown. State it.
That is 9:23
